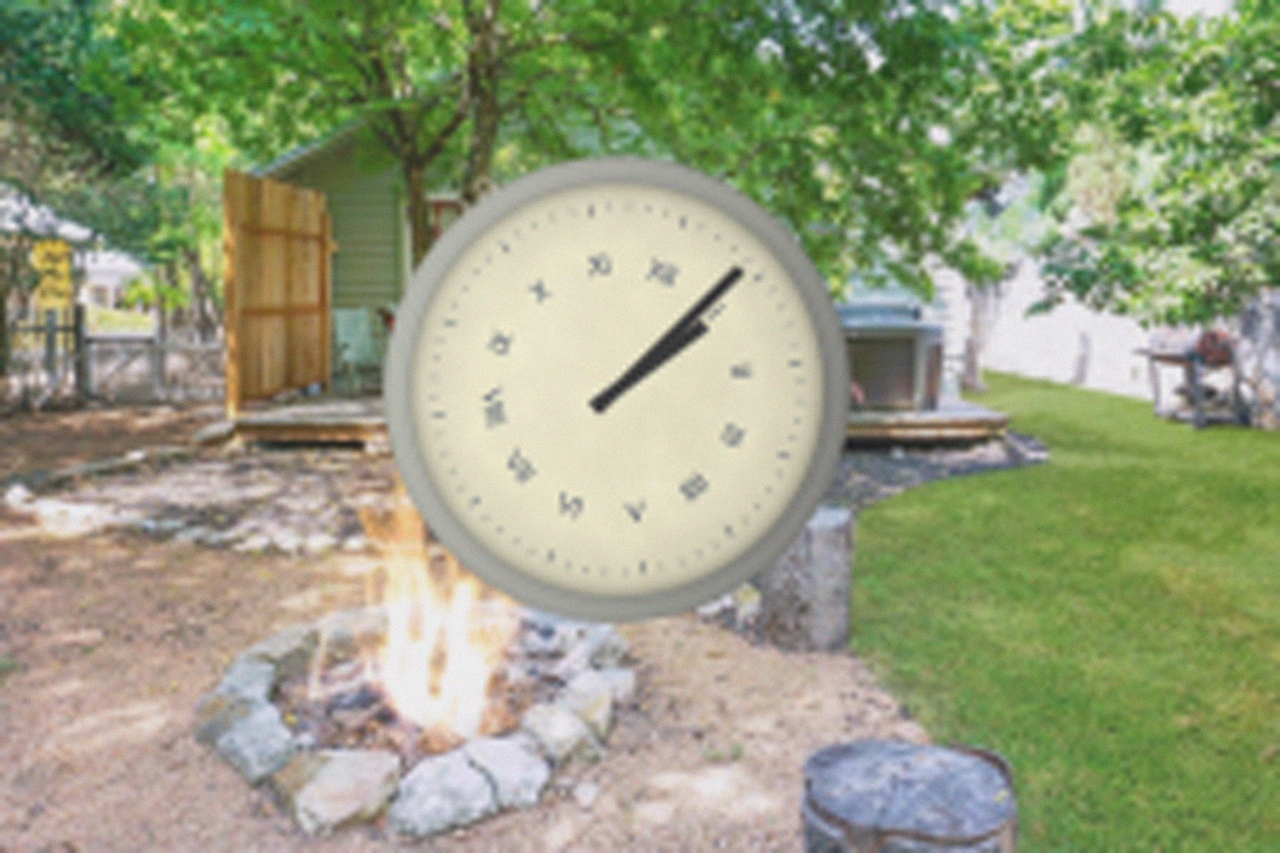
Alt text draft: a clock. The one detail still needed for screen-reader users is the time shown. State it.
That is 1:04
